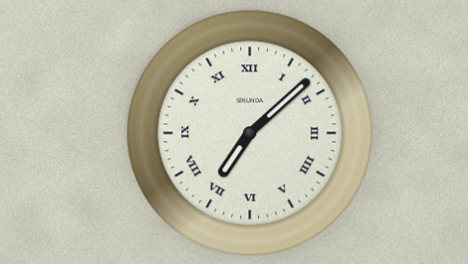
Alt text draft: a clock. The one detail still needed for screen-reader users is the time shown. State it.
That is 7:08
